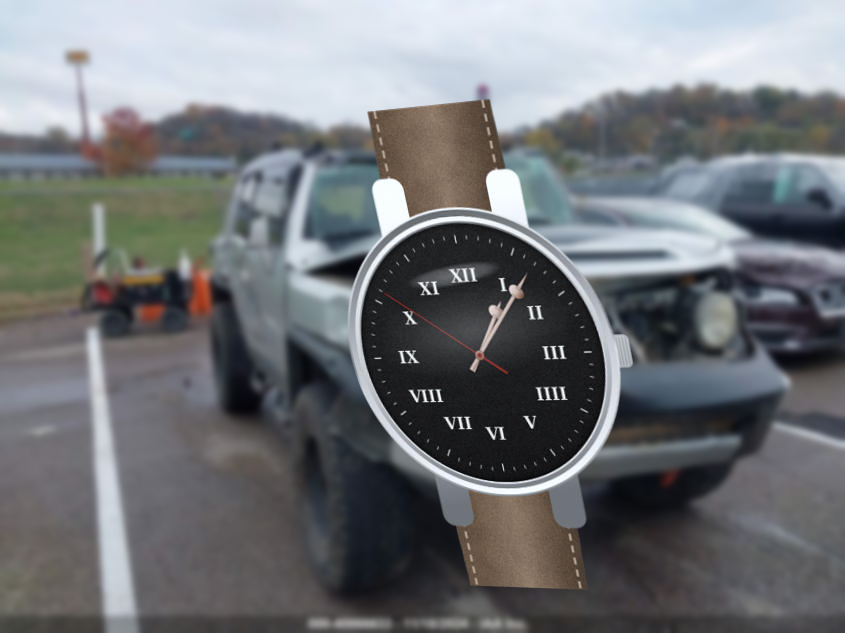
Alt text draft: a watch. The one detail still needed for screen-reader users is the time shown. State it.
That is 1:06:51
